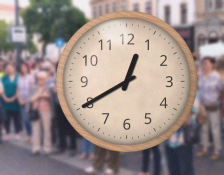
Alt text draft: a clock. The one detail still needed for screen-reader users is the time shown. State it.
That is 12:40
